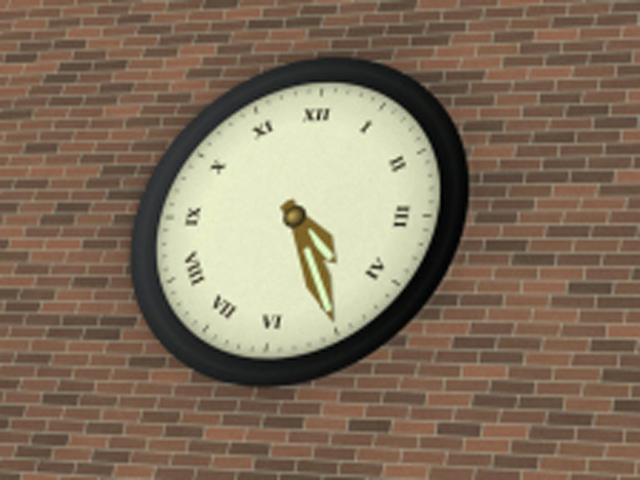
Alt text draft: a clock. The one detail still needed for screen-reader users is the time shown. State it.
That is 4:25
